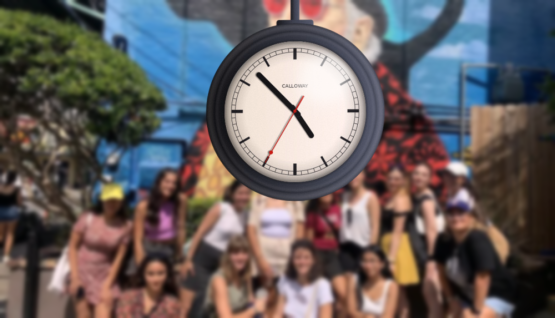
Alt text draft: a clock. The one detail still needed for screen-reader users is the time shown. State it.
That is 4:52:35
